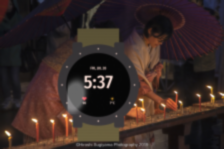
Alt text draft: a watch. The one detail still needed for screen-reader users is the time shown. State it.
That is 5:37
